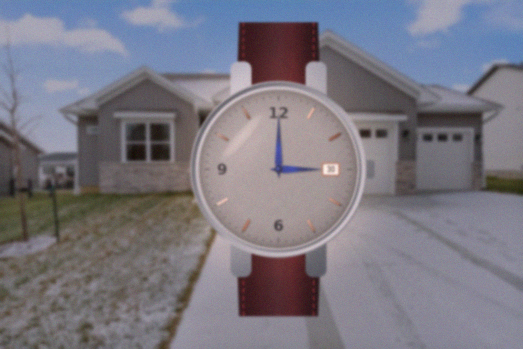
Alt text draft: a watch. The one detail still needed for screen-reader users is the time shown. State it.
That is 3:00
